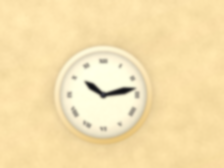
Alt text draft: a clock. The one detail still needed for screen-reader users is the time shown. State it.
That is 10:13
